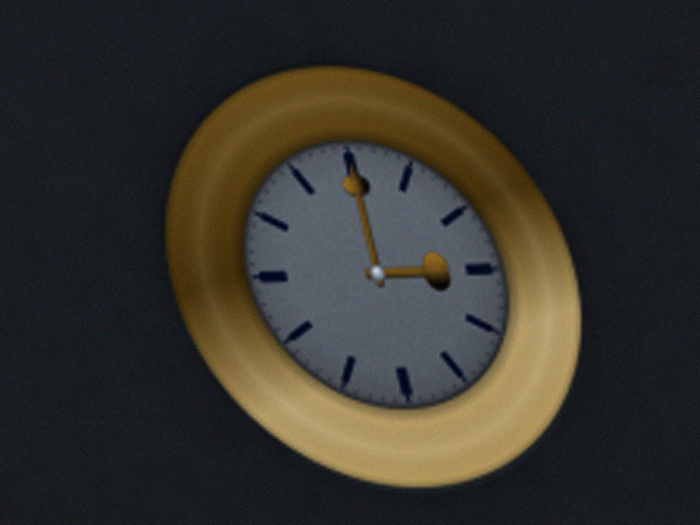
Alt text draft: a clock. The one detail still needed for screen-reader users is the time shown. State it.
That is 3:00
